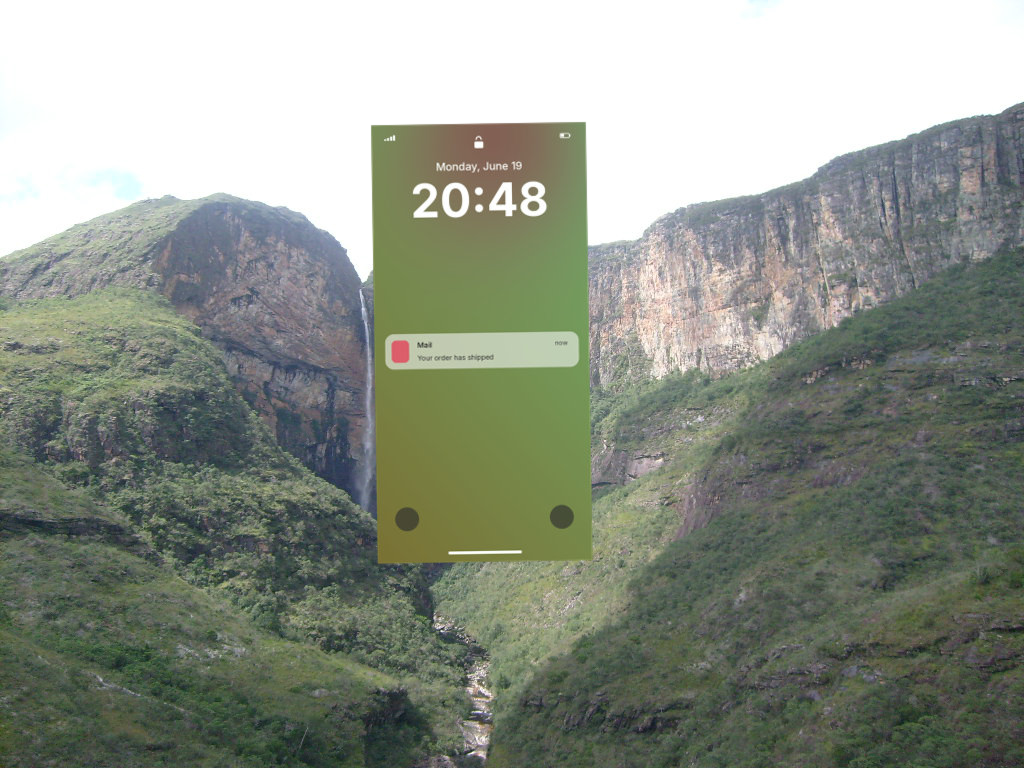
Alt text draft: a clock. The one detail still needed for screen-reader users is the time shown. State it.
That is 20:48
